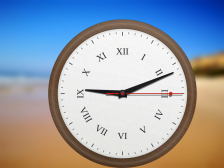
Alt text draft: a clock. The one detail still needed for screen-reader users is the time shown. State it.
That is 9:11:15
